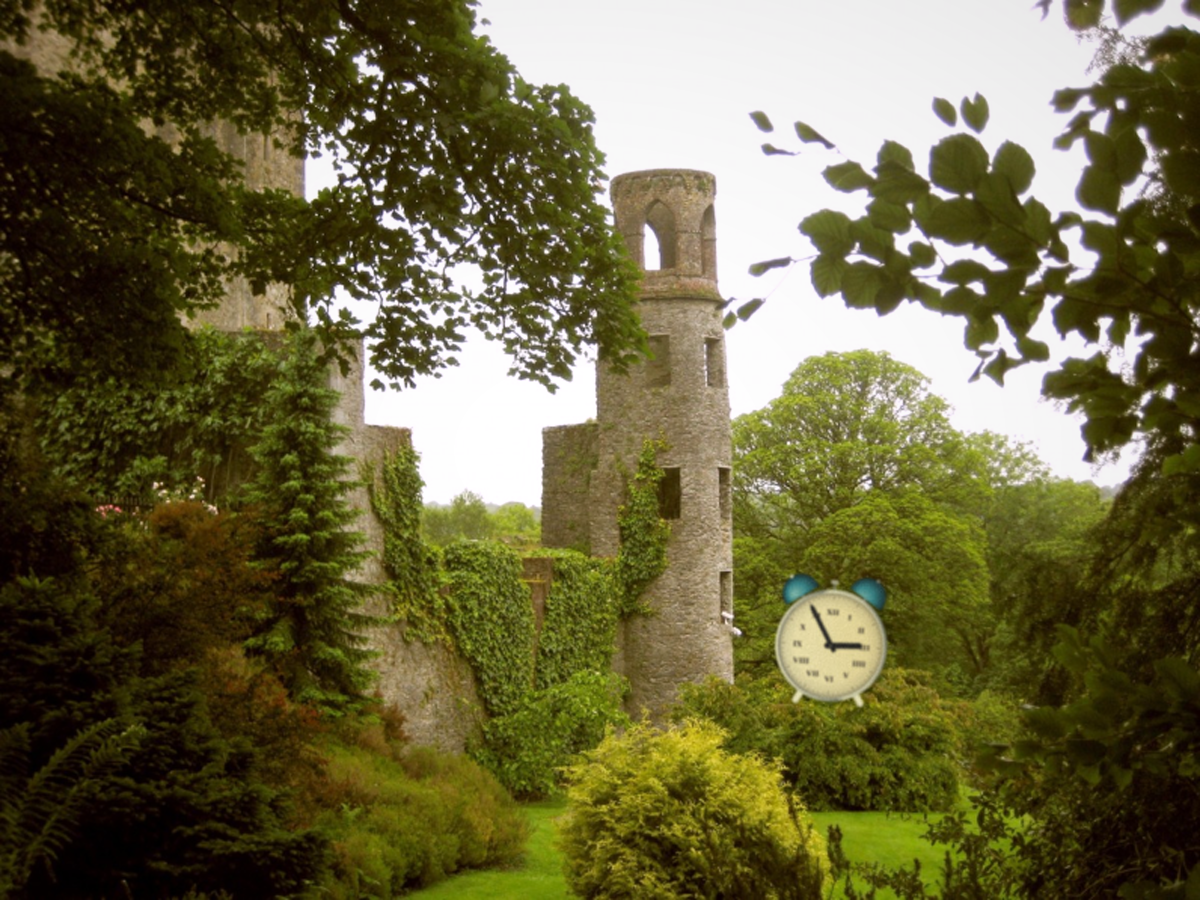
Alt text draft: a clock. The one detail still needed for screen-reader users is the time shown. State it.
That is 2:55
